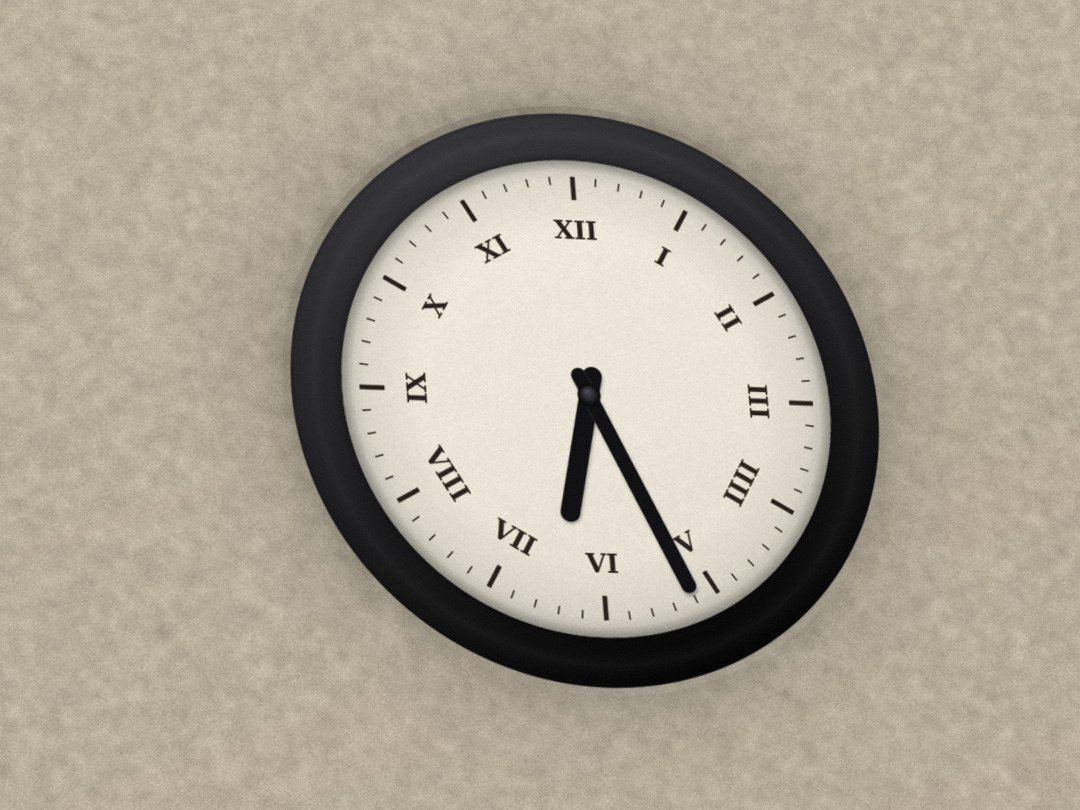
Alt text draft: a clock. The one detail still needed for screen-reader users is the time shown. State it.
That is 6:26
